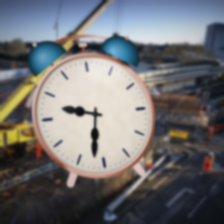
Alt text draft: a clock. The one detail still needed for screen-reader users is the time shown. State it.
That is 9:32
